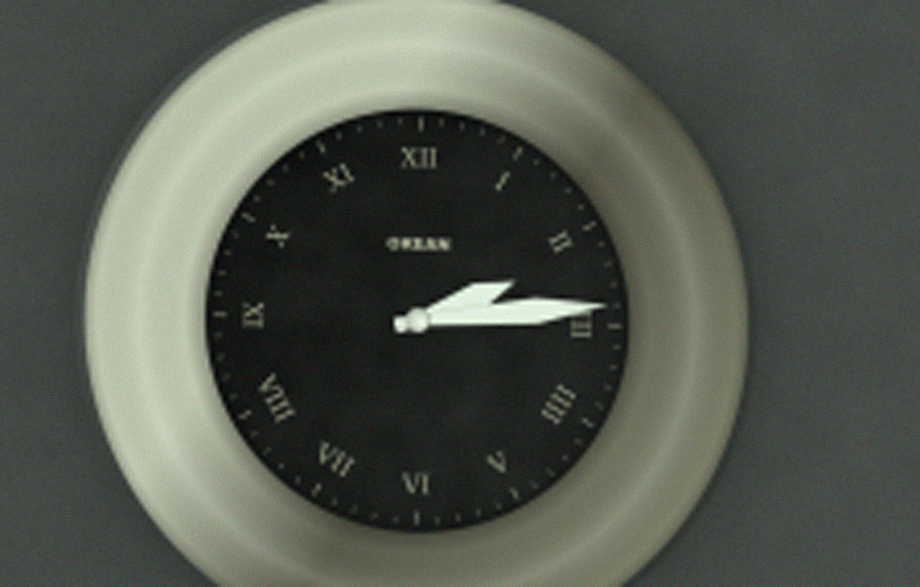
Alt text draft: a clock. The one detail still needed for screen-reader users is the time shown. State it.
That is 2:14
